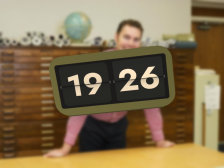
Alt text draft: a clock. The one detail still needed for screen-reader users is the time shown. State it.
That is 19:26
